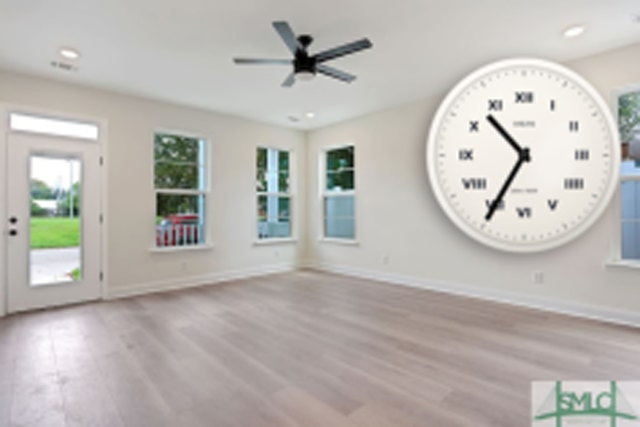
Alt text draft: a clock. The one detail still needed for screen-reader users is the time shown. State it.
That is 10:35
